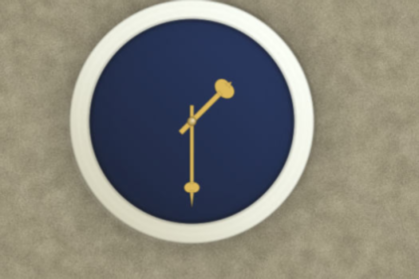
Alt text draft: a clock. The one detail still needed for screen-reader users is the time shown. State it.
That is 1:30
